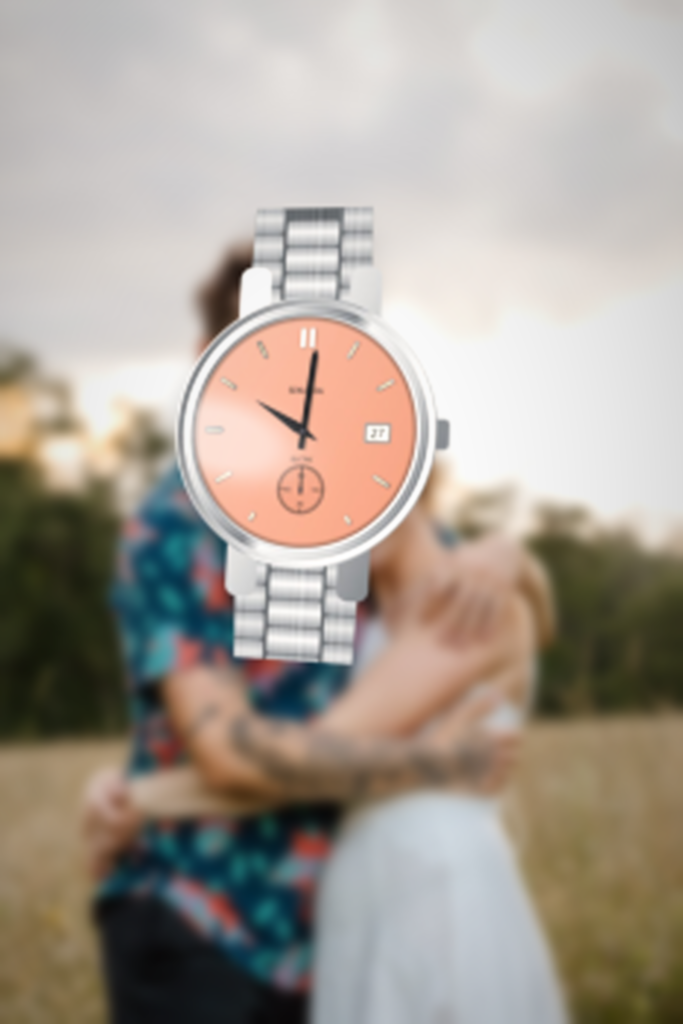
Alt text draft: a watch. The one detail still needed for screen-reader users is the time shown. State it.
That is 10:01
